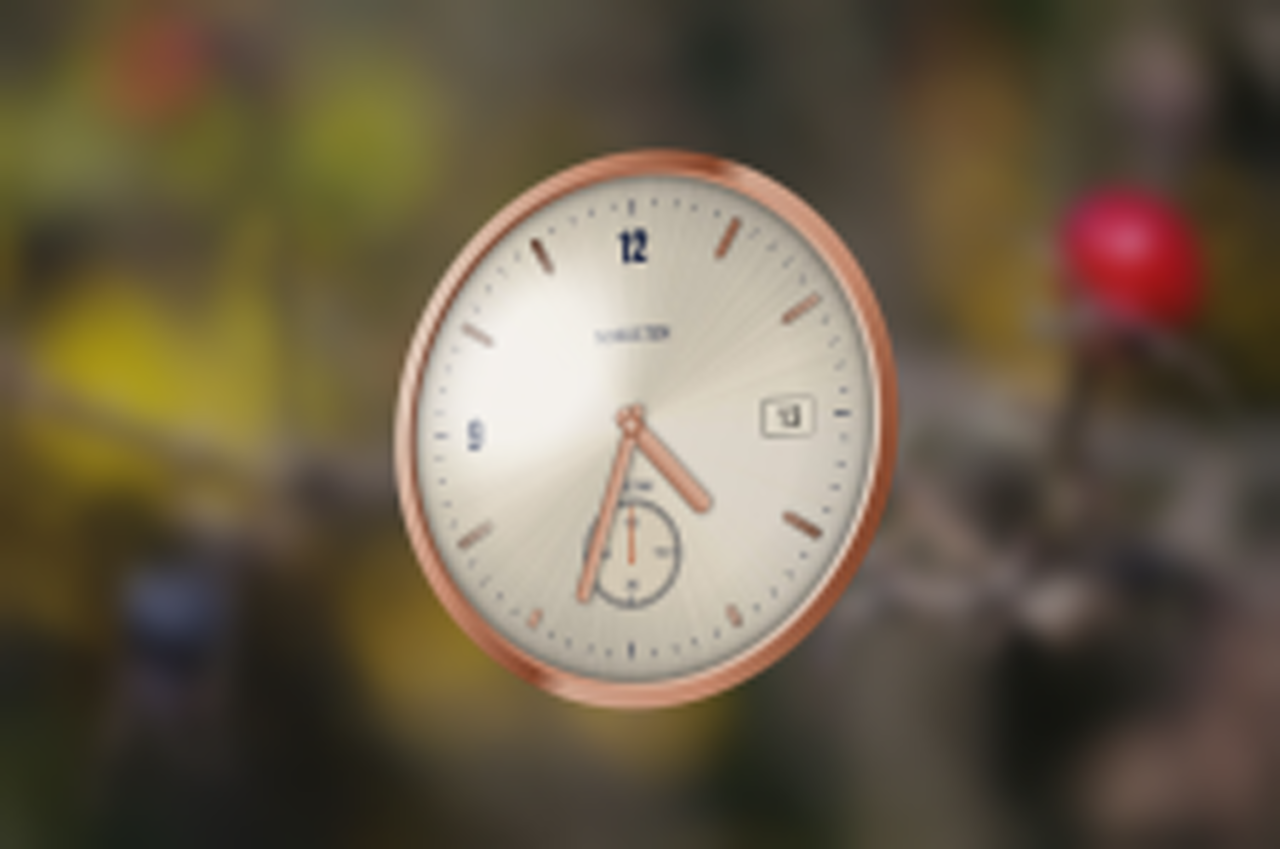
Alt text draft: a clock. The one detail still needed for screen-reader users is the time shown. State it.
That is 4:33
